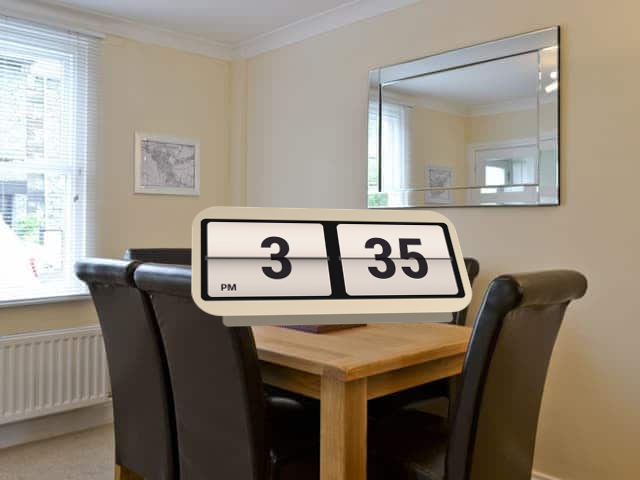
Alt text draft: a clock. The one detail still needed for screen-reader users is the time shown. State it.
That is 3:35
